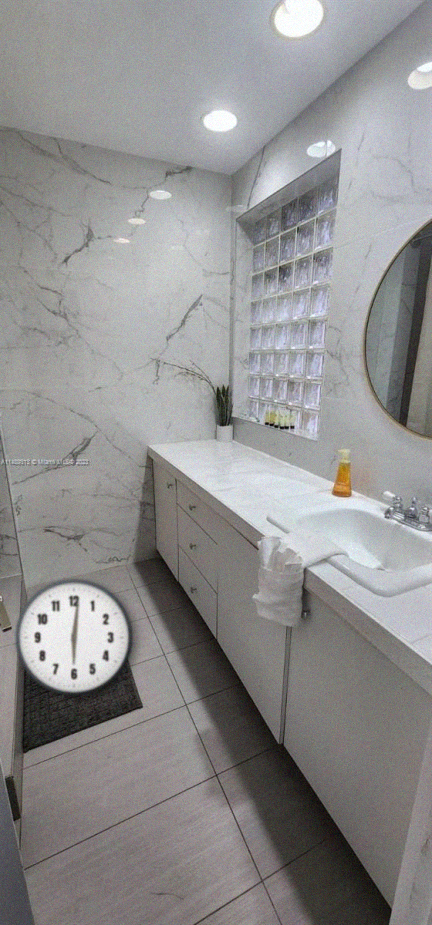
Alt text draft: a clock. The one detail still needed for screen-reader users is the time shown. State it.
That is 6:01
